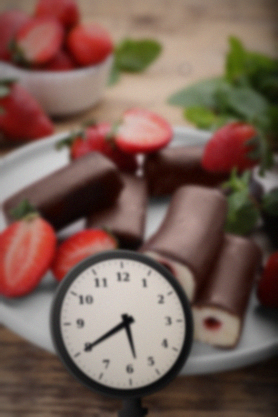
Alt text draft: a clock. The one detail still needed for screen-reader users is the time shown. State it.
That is 5:40
